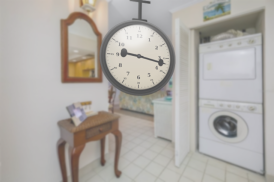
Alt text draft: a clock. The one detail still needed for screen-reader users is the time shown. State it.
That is 9:17
